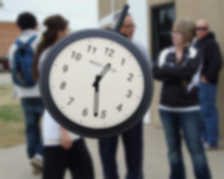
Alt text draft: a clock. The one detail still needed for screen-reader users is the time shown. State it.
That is 12:27
